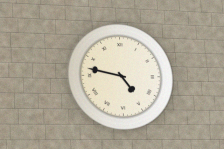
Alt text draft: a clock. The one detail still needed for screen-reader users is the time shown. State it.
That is 4:47
